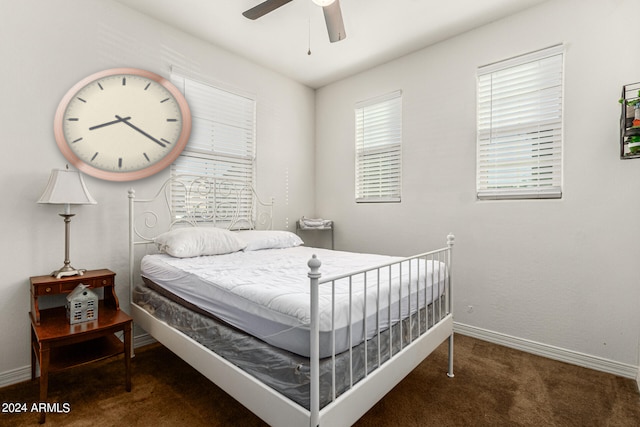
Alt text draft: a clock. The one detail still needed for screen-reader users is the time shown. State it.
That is 8:21
